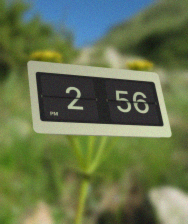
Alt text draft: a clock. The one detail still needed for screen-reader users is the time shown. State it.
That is 2:56
